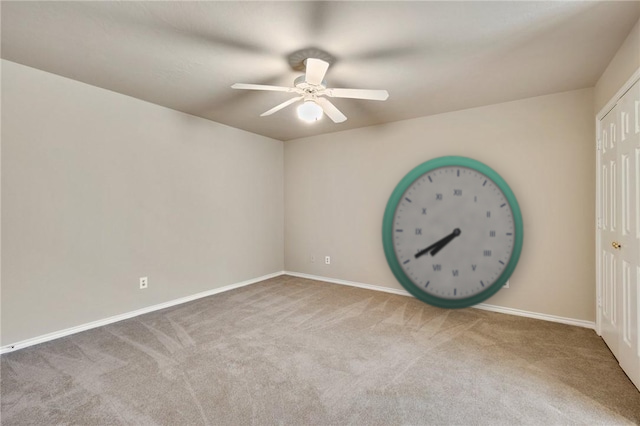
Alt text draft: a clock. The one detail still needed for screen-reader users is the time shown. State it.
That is 7:40
